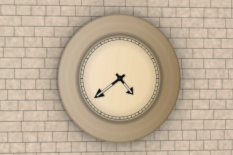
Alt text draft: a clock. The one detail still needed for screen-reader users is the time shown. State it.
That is 4:39
